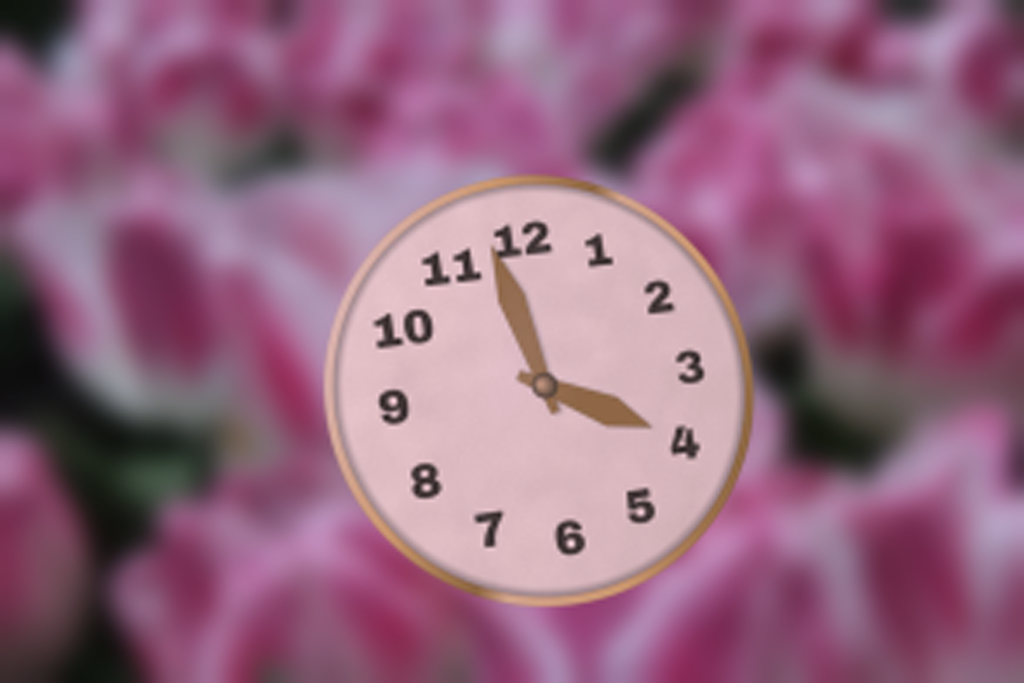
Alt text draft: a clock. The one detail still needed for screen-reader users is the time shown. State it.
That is 3:58
